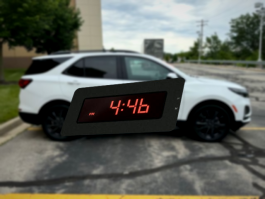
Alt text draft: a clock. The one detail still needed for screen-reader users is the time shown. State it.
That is 4:46
